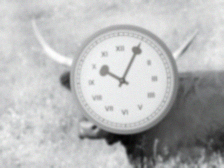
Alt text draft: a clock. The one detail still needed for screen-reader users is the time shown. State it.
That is 10:05
